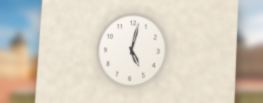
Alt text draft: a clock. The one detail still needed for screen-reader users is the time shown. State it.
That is 5:02
